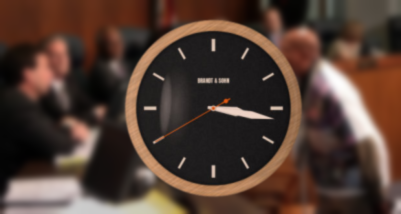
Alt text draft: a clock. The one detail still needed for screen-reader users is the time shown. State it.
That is 3:16:40
